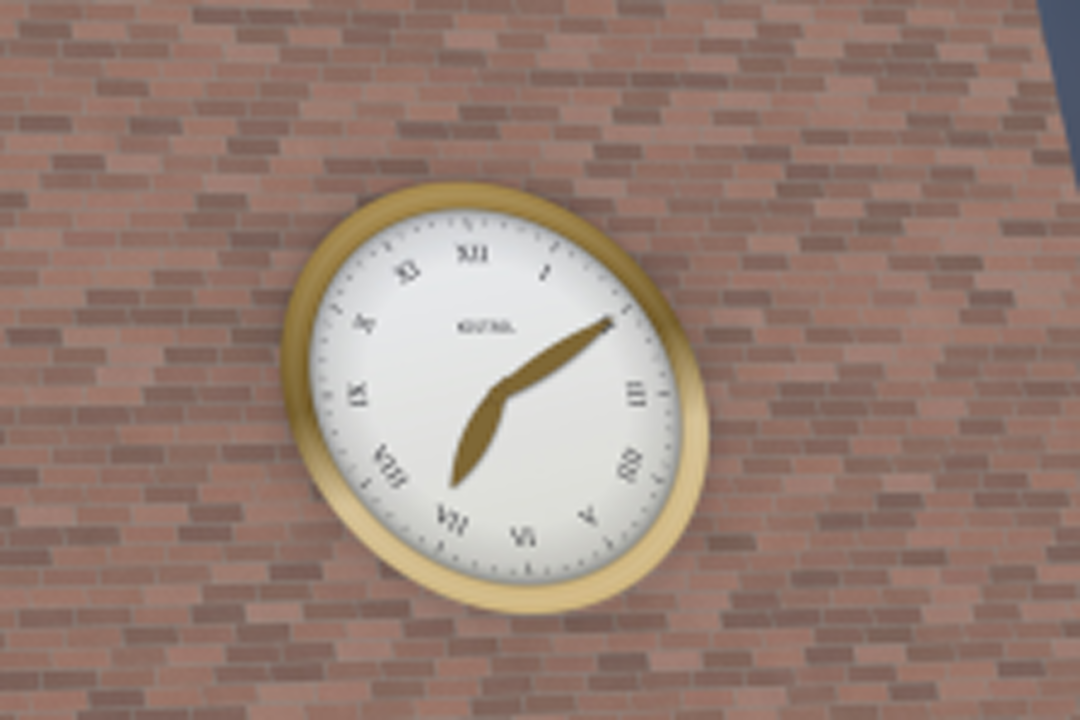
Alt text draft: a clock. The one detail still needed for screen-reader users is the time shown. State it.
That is 7:10
